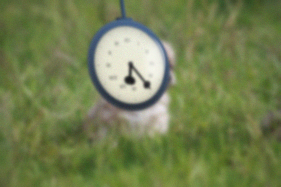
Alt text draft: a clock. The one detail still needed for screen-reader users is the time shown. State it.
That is 6:24
